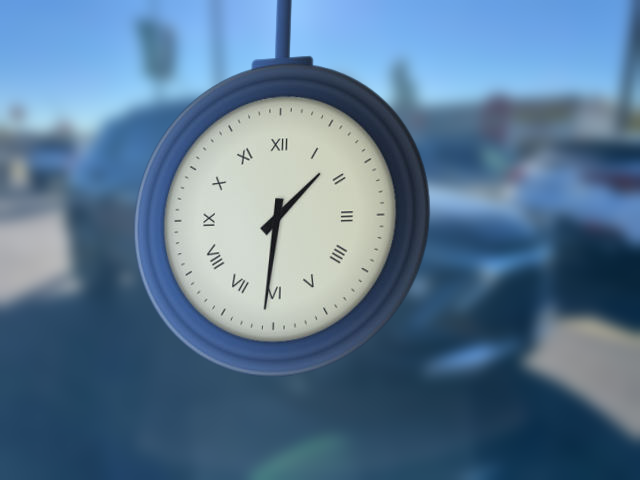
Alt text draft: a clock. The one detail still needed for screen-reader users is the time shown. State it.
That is 1:31
